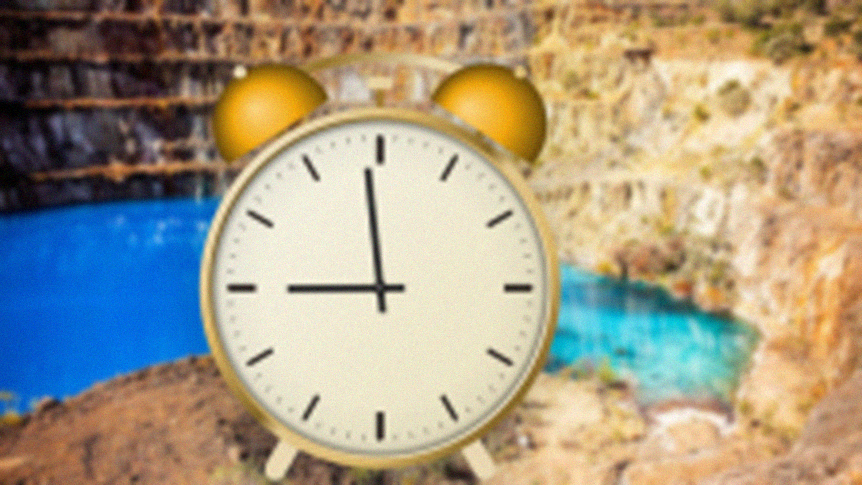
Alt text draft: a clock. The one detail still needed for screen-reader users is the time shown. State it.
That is 8:59
